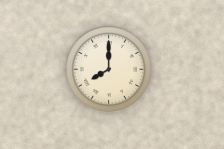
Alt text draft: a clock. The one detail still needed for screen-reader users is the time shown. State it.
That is 8:00
